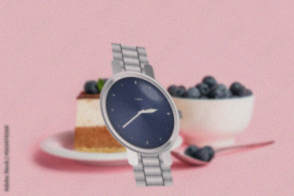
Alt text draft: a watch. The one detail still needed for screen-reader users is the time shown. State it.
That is 2:39
